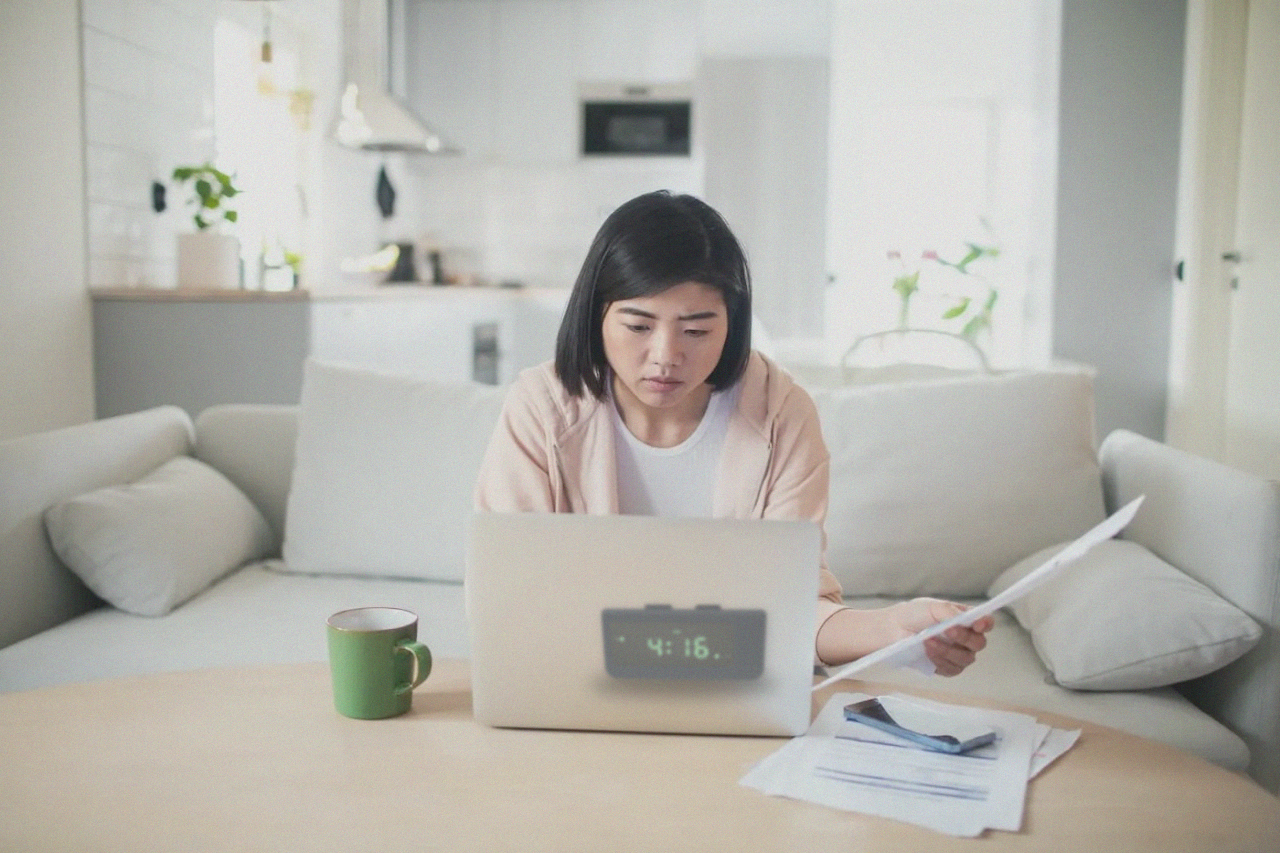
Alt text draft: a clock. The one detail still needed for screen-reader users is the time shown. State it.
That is 4:16
